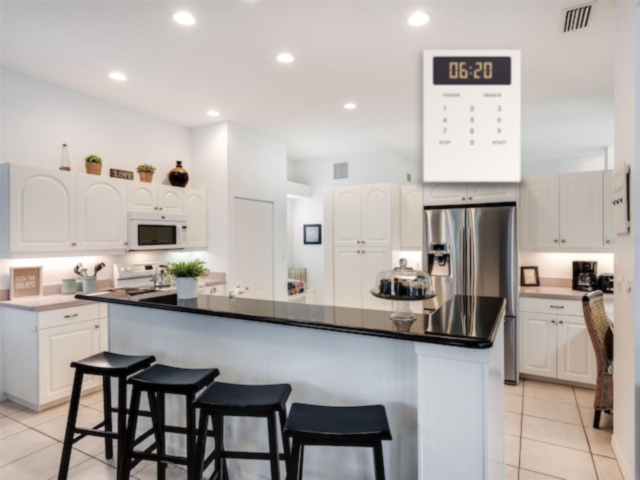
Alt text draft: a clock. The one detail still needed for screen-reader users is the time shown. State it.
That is 6:20
